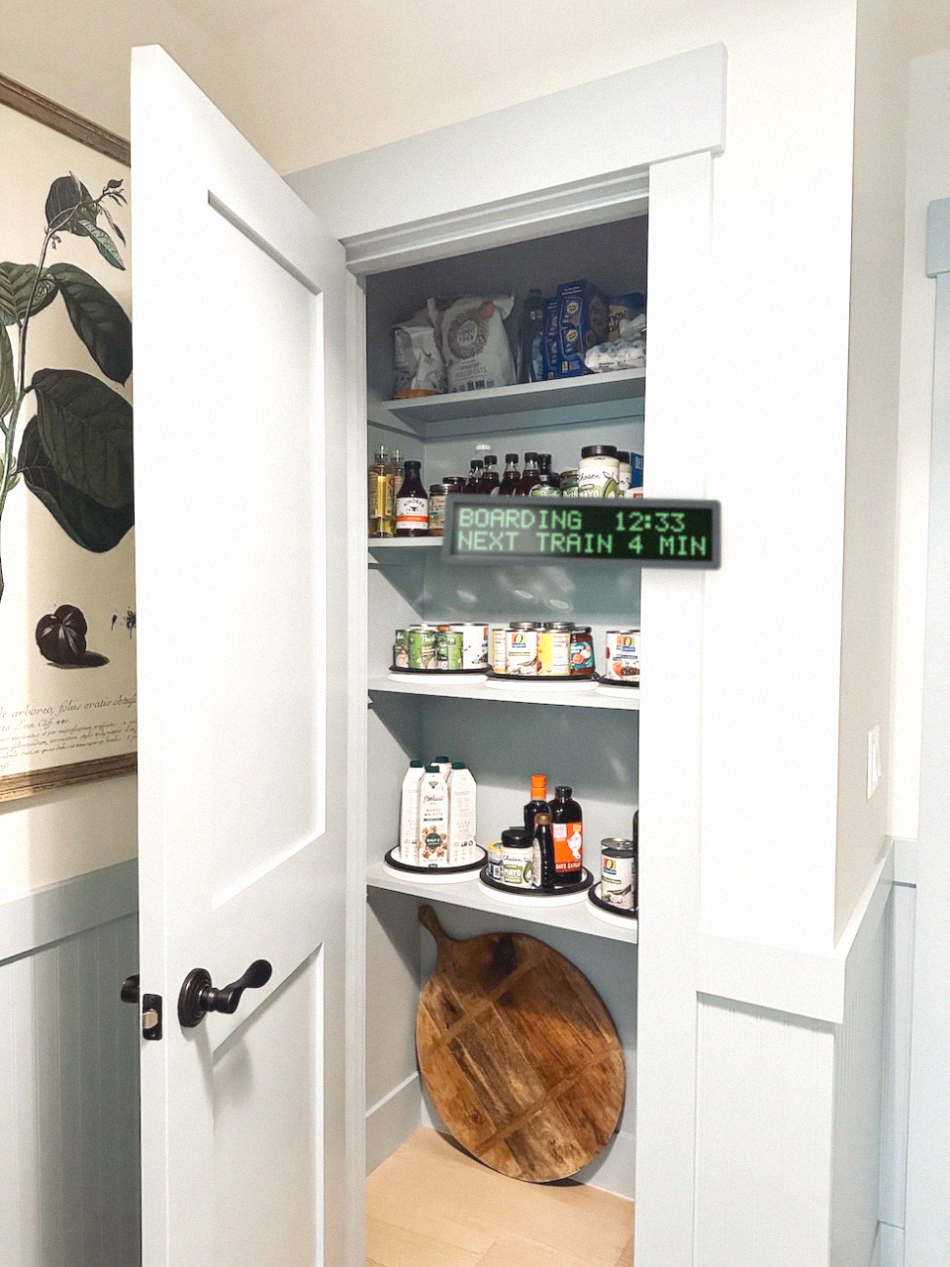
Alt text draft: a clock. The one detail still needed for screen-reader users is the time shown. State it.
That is 12:33
